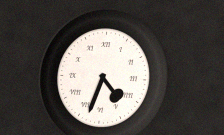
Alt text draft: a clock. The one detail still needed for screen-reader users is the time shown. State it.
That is 4:33
